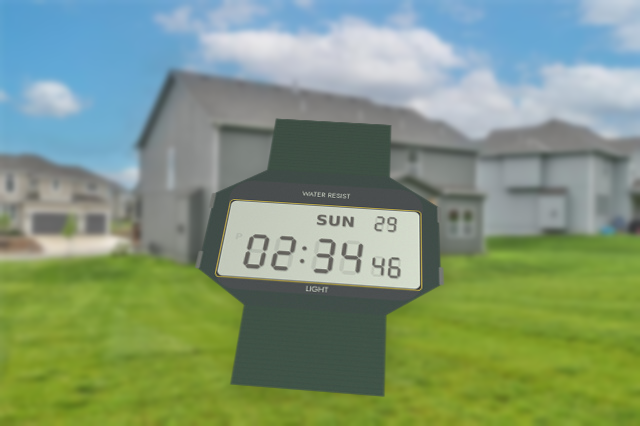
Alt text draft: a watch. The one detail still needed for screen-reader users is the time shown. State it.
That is 2:34:46
